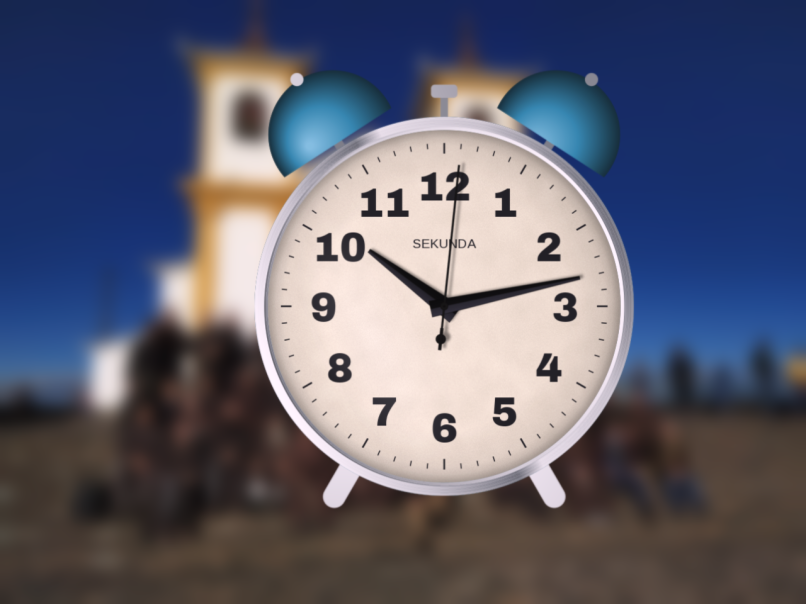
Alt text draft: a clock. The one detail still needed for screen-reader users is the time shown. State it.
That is 10:13:01
